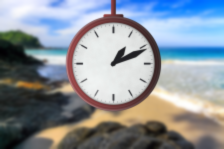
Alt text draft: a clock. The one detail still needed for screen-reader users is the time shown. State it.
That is 1:11
